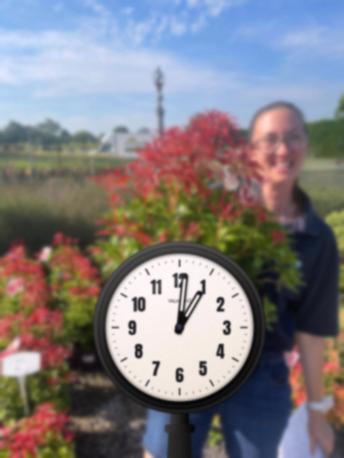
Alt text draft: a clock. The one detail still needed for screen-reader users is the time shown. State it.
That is 1:01
